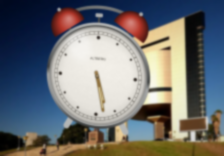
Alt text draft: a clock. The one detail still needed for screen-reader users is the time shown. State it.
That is 5:28
